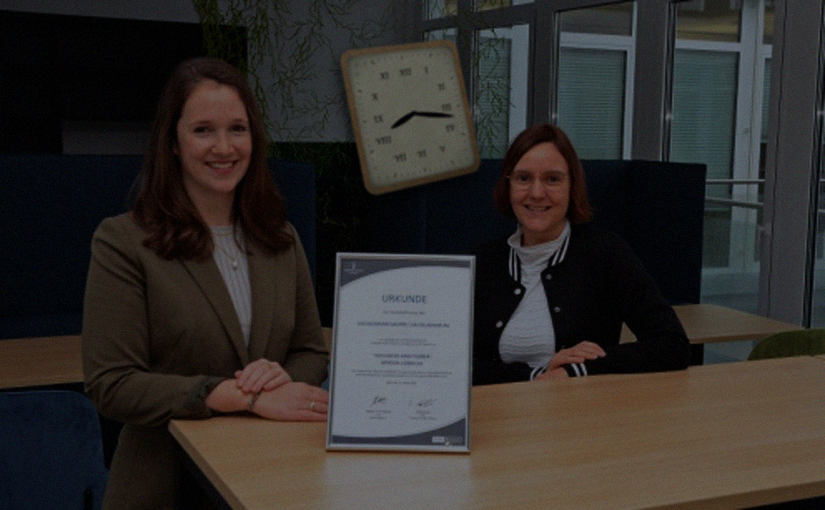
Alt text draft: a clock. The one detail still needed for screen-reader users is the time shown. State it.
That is 8:17
